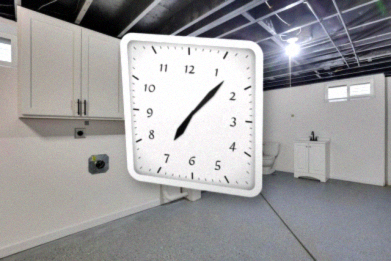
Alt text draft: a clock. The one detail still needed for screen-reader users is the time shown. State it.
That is 7:07
